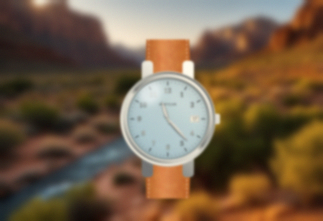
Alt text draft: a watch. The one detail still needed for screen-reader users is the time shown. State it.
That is 11:23
